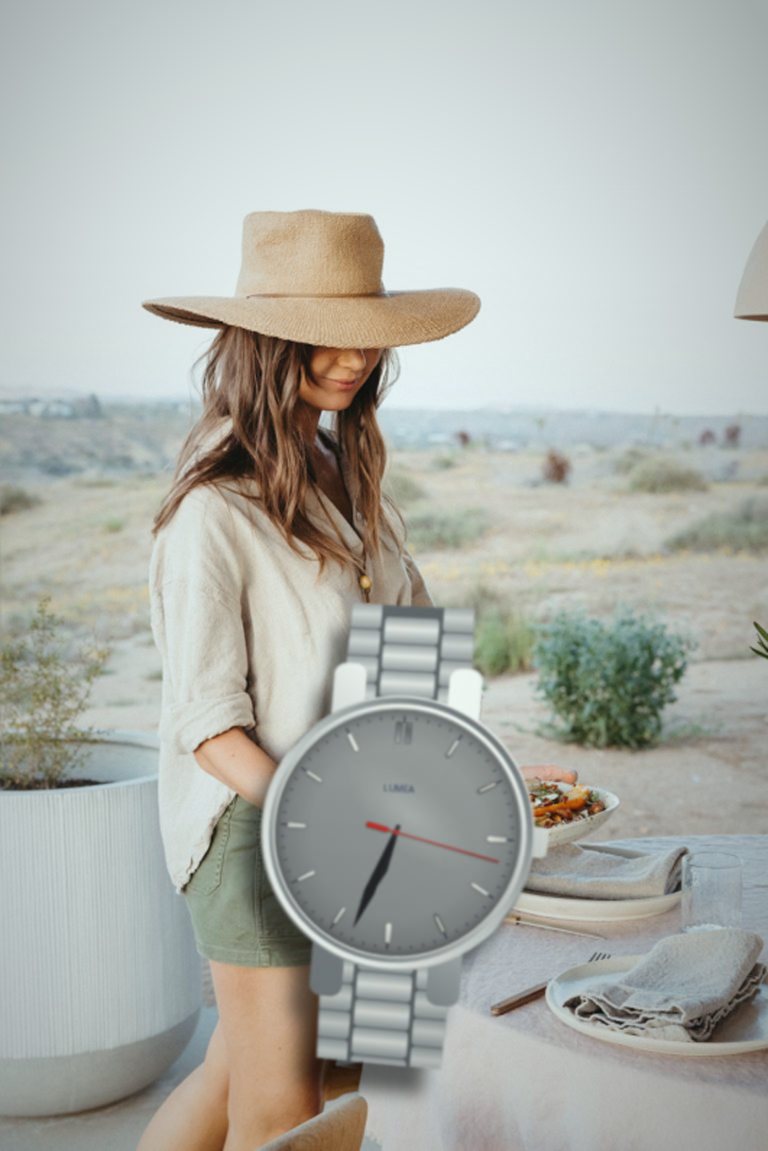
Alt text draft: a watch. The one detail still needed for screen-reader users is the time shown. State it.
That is 6:33:17
